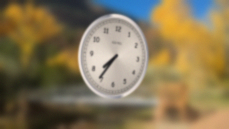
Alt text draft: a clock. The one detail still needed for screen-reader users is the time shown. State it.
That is 7:36
